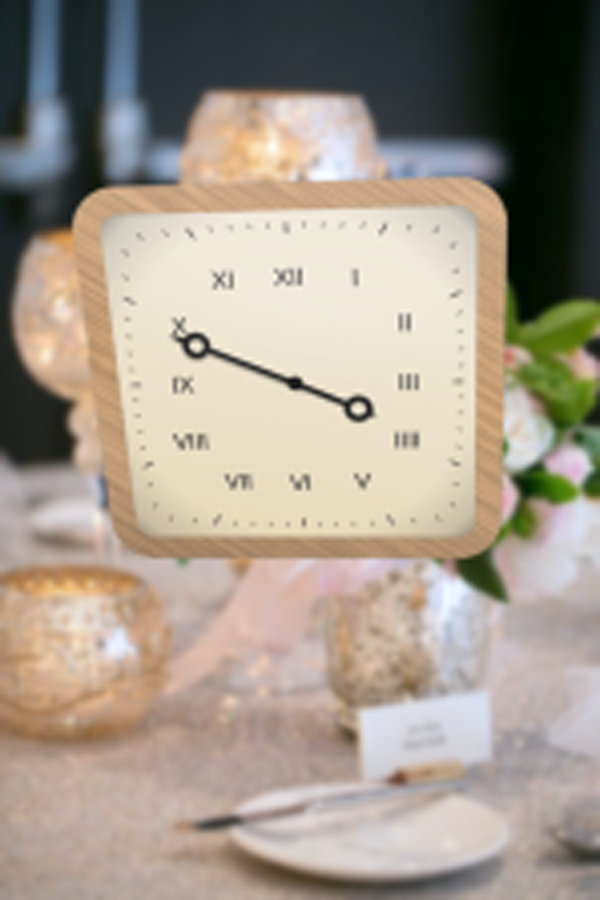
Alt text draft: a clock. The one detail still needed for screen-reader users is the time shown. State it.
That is 3:49
